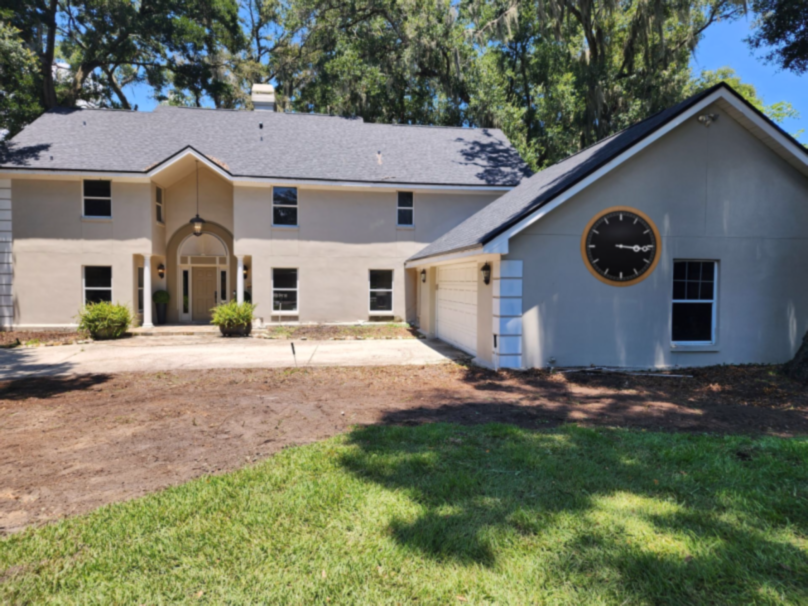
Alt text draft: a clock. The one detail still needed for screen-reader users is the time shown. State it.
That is 3:16
